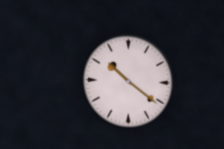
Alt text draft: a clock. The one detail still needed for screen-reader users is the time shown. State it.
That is 10:21
